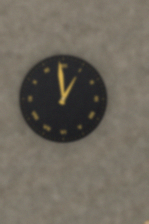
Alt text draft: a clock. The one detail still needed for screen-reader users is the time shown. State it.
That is 12:59
